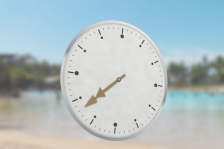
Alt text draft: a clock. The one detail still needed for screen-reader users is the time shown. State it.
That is 7:38
